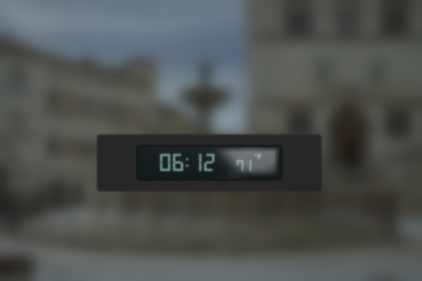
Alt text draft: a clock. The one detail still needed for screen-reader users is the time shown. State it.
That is 6:12
